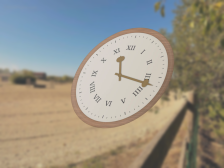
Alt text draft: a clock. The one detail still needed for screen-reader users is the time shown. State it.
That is 11:17
